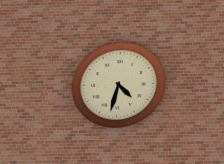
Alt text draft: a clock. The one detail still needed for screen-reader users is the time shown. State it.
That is 4:32
